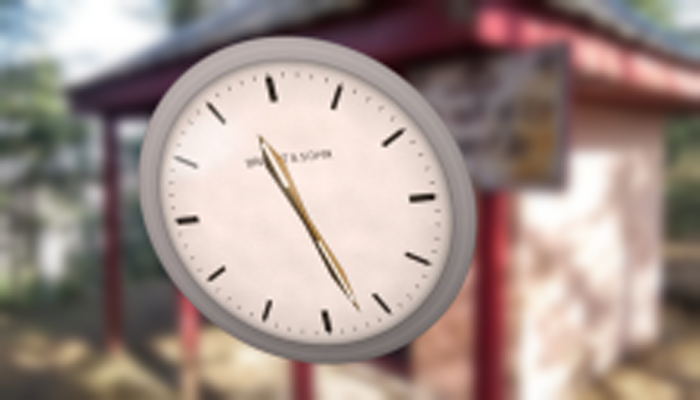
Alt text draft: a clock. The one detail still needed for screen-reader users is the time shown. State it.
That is 11:27
